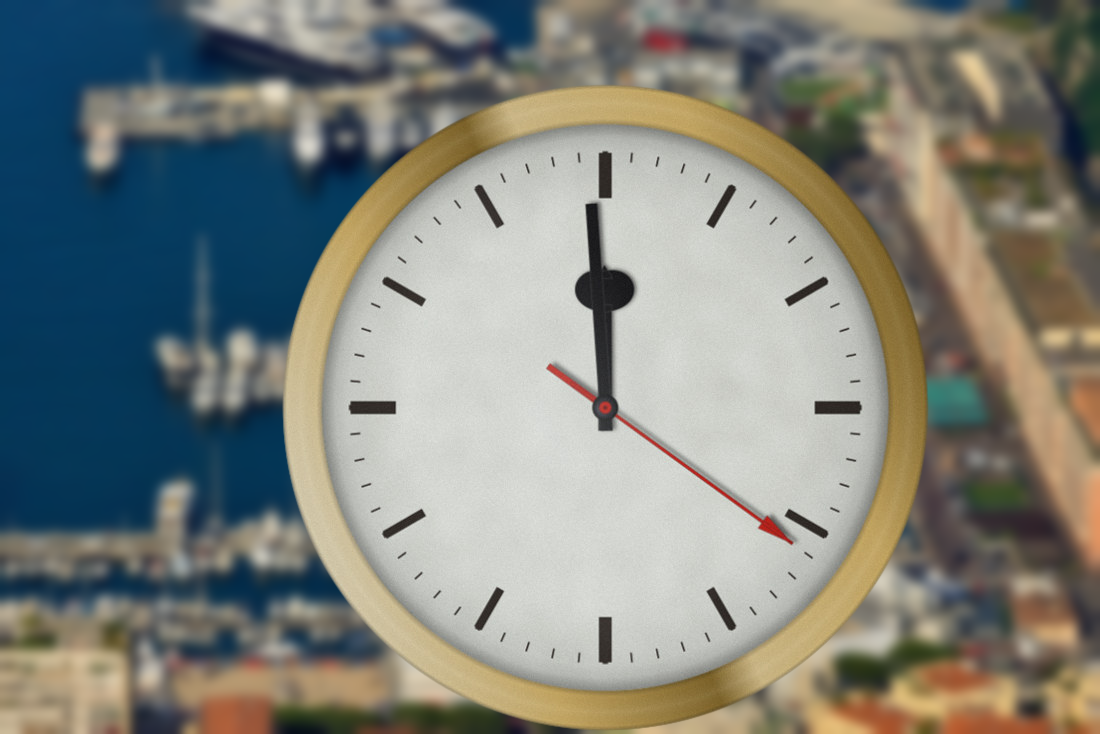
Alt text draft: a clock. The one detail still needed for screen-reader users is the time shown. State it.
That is 11:59:21
